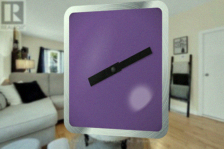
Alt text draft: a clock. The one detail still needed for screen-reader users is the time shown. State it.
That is 8:11
